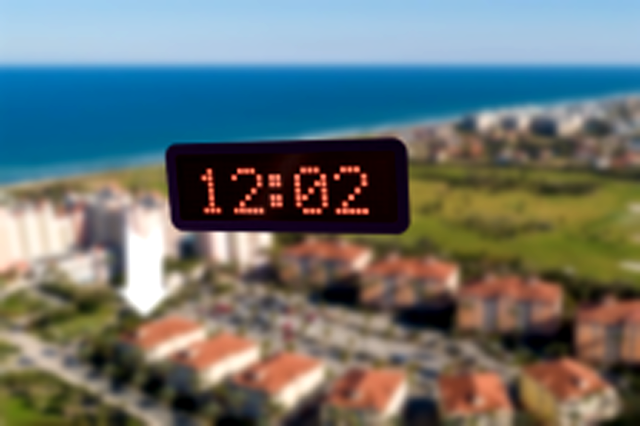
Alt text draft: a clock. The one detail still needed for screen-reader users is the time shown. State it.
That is 12:02
